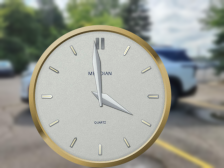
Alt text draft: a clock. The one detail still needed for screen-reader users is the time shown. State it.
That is 3:59
